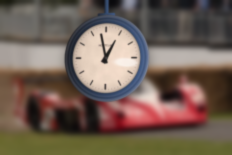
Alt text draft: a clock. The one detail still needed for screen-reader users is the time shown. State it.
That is 12:58
